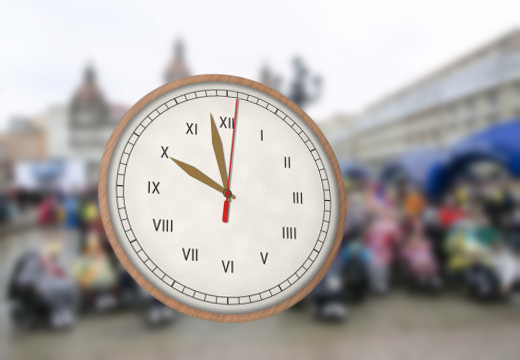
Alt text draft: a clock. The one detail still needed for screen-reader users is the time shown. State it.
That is 9:58:01
